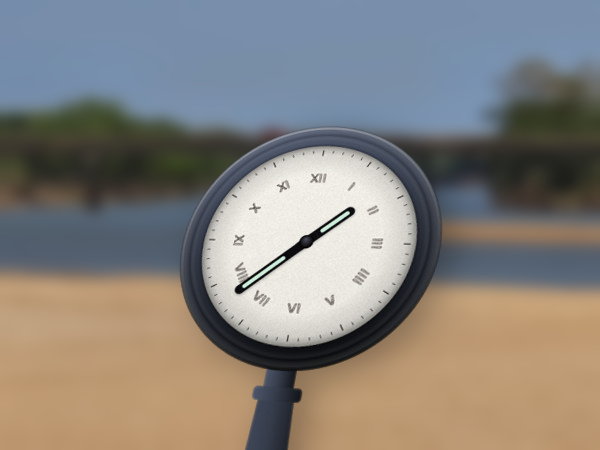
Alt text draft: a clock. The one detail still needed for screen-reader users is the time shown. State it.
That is 1:38
